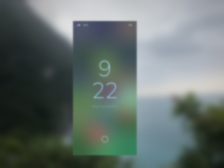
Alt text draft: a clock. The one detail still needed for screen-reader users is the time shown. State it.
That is 9:22
